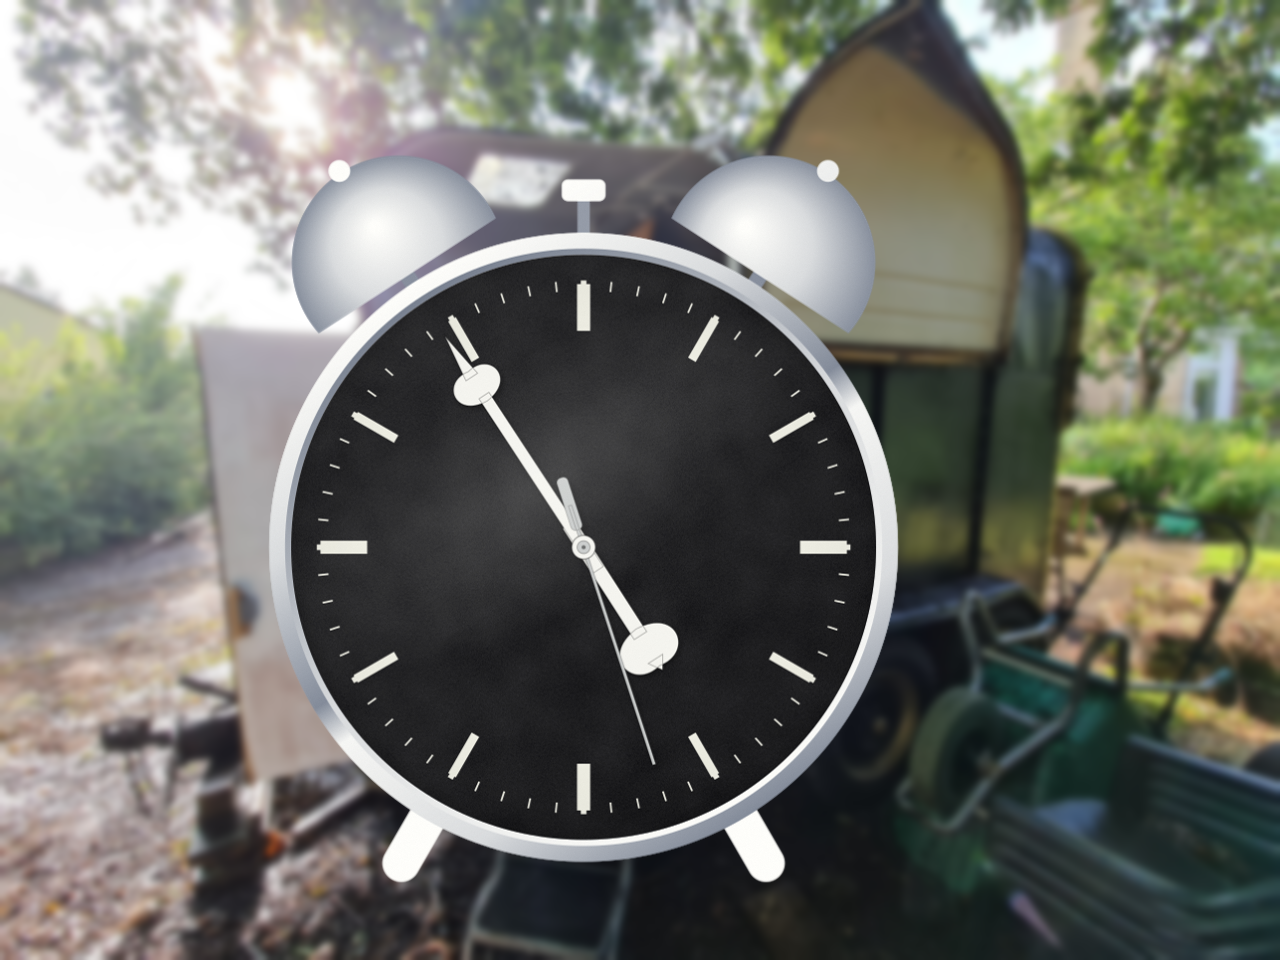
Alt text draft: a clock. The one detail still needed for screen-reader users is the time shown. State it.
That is 4:54:27
